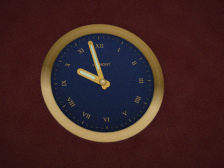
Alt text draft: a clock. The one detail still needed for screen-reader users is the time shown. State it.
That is 9:58
